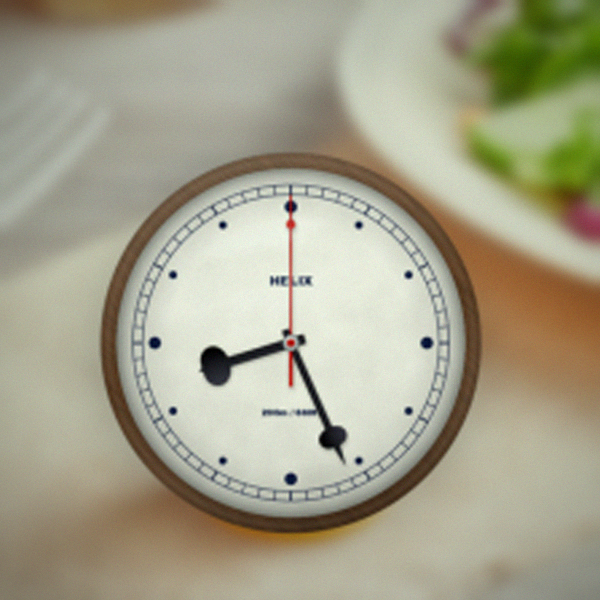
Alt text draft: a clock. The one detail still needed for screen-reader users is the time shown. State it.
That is 8:26:00
